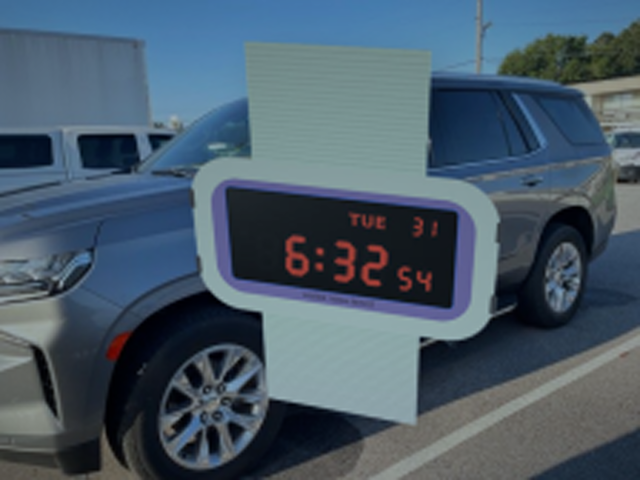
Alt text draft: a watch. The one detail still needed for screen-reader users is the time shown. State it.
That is 6:32:54
